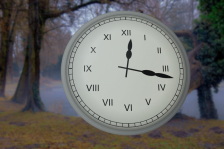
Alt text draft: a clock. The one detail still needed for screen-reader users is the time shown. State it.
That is 12:17
